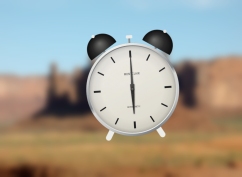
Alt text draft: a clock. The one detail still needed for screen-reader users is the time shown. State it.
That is 6:00
